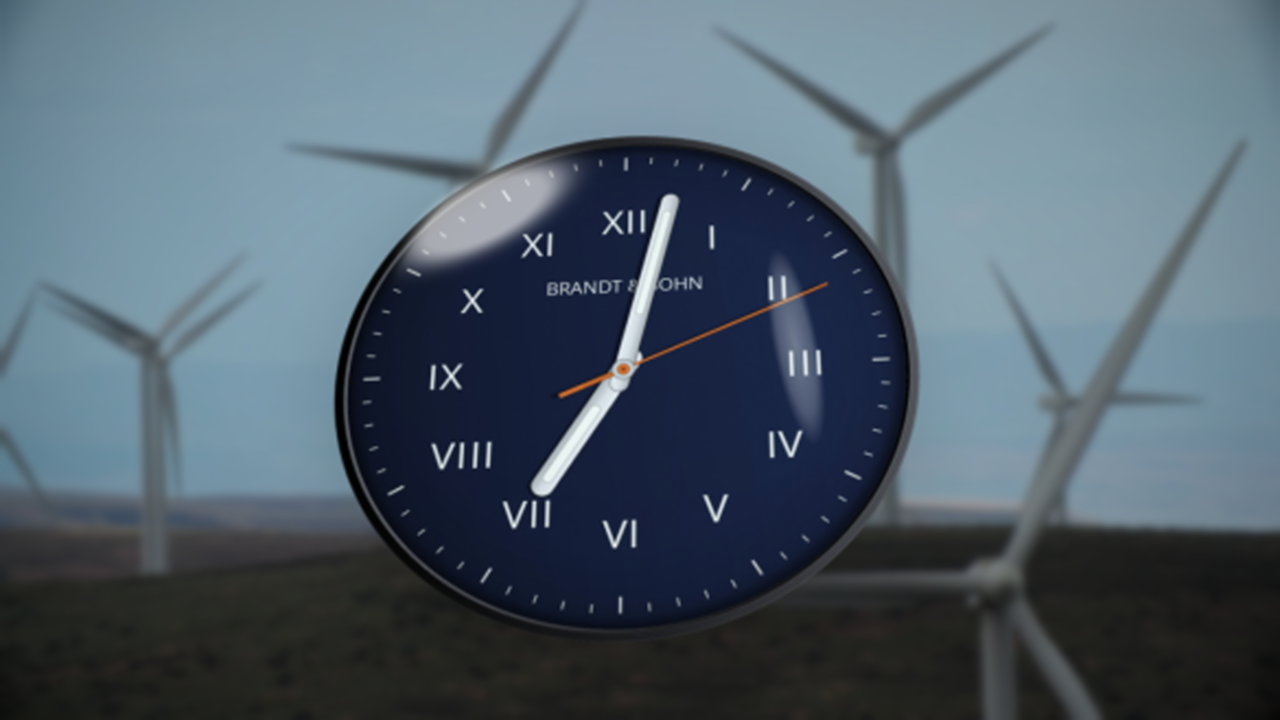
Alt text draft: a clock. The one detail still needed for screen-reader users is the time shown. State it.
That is 7:02:11
